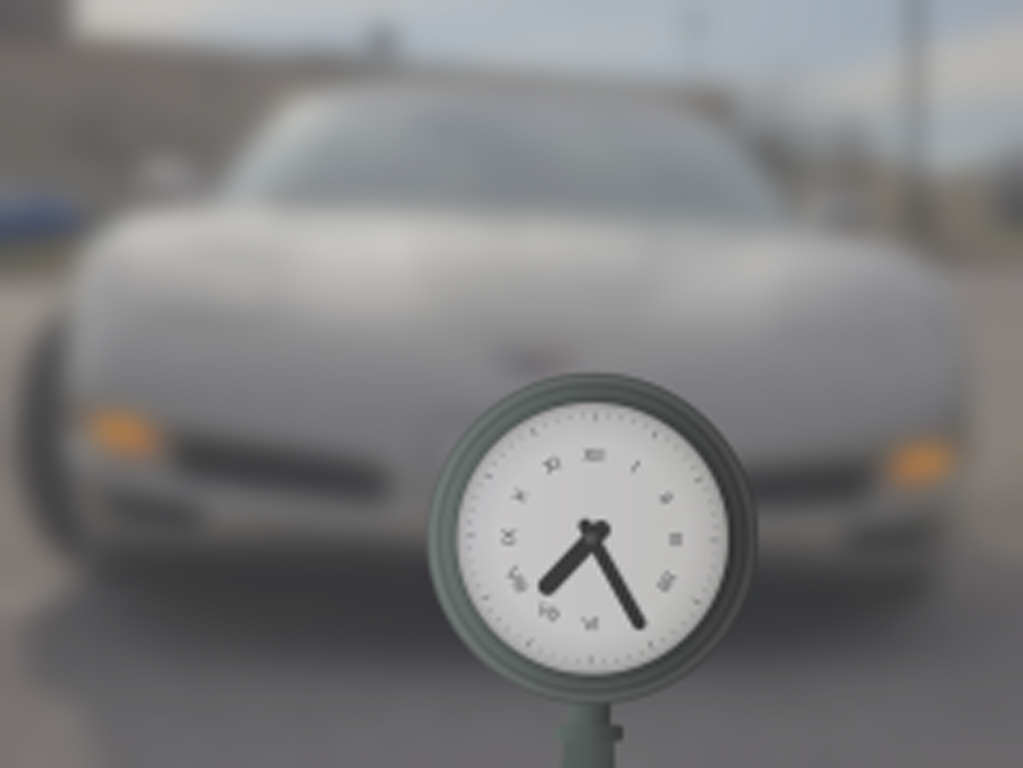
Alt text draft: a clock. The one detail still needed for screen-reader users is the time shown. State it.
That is 7:25
